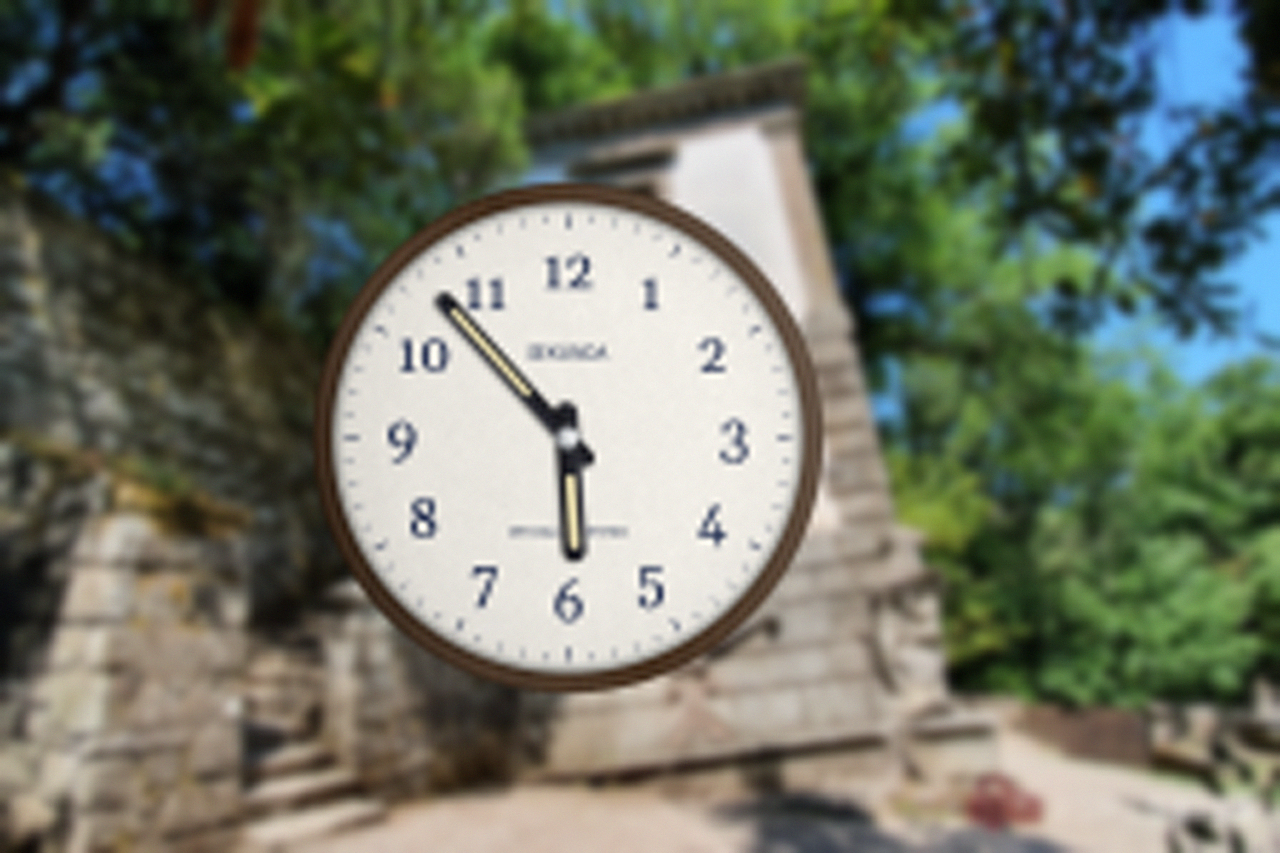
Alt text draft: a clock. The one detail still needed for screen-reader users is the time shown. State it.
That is 5:53
